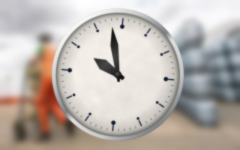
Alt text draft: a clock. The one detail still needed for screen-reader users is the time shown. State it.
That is 9:58
